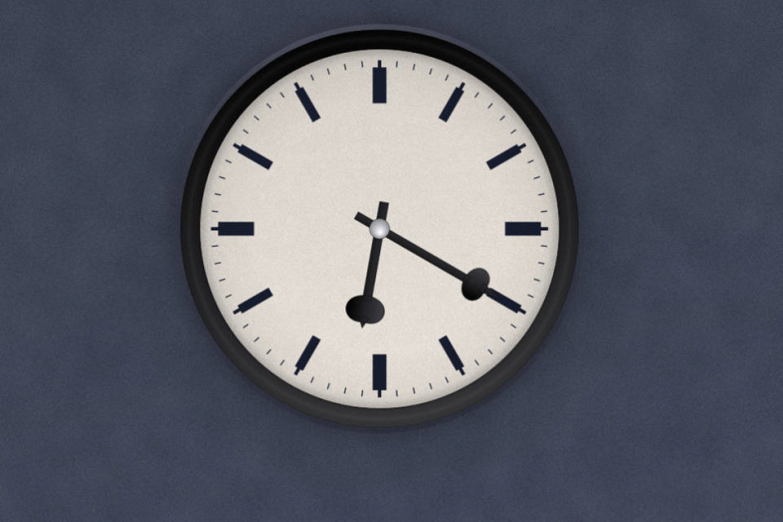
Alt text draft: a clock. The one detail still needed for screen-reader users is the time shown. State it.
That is 6:20
